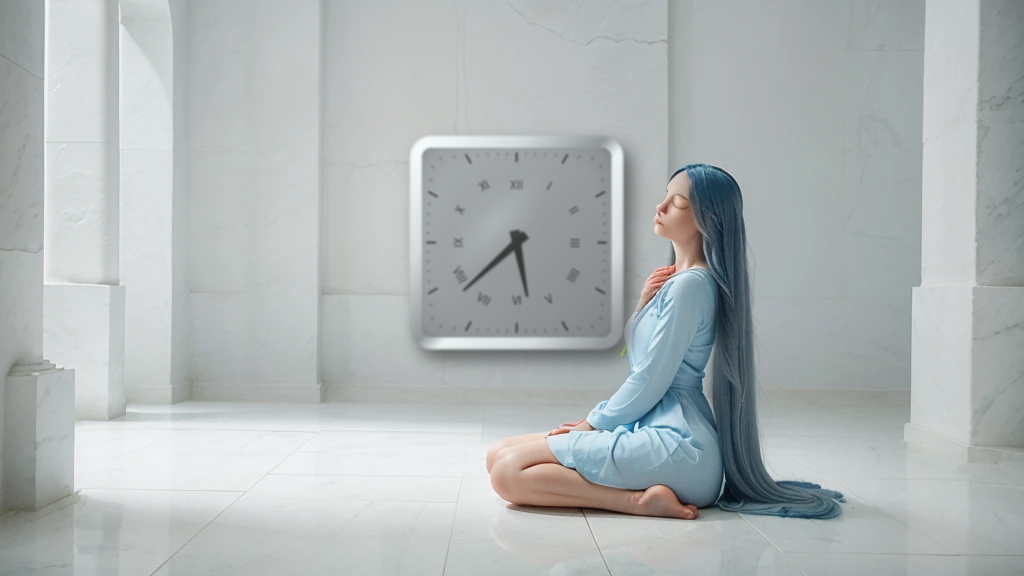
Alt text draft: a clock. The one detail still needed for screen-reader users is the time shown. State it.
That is 5:38
